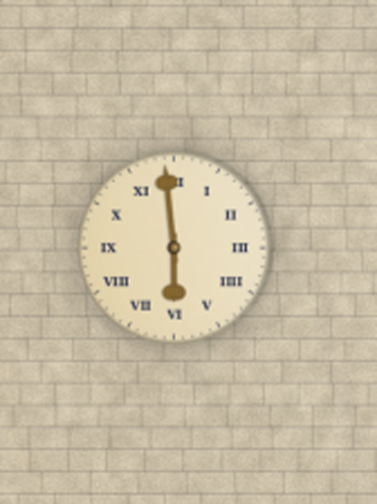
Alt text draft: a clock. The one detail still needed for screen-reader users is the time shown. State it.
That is 5:59
